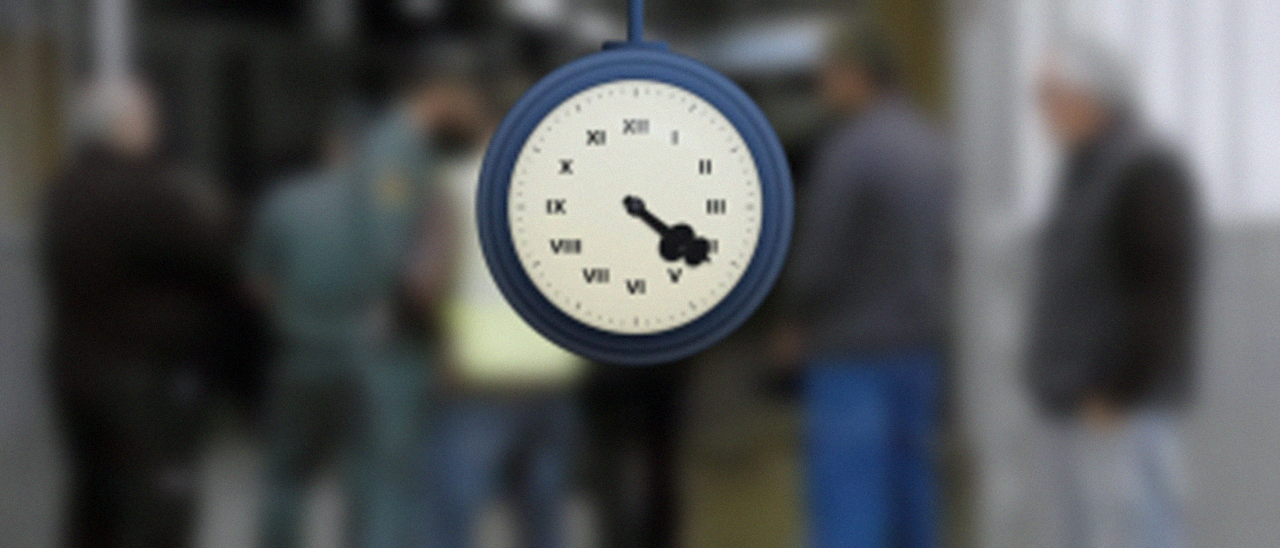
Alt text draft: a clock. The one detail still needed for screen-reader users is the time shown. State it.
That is 4:21
